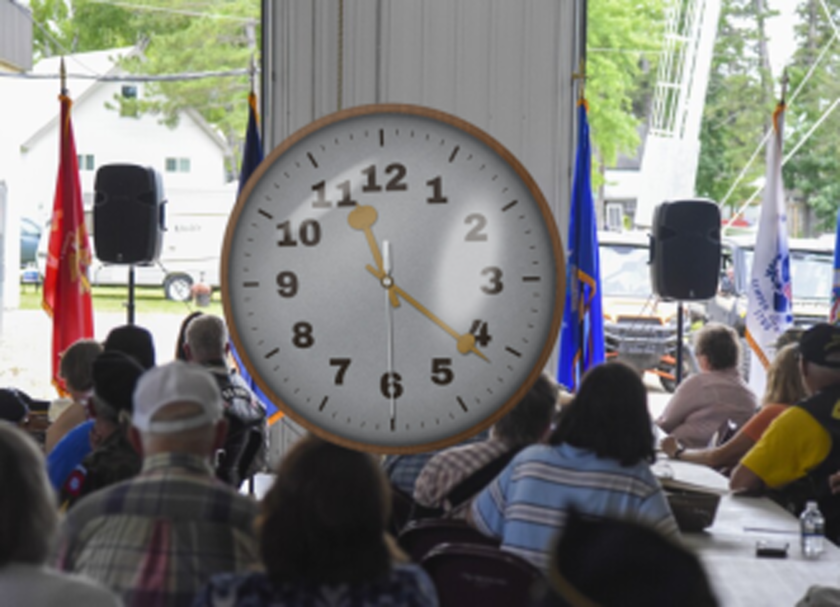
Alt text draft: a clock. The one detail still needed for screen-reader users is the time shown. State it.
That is 11:21:30
